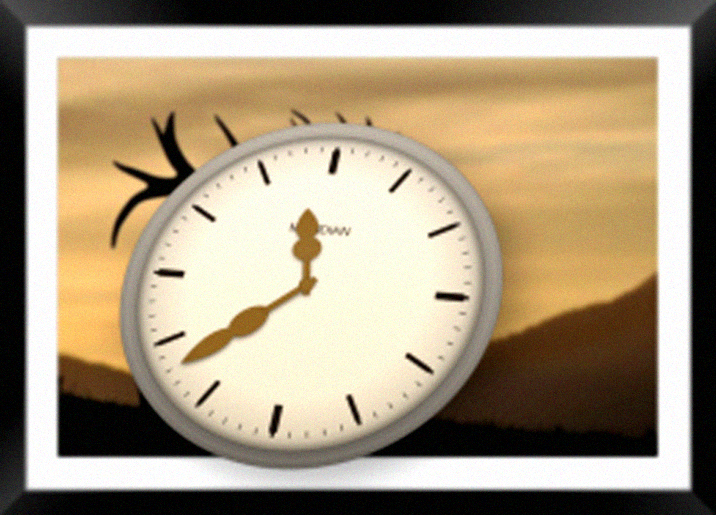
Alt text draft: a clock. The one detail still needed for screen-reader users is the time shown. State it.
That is 11:38
